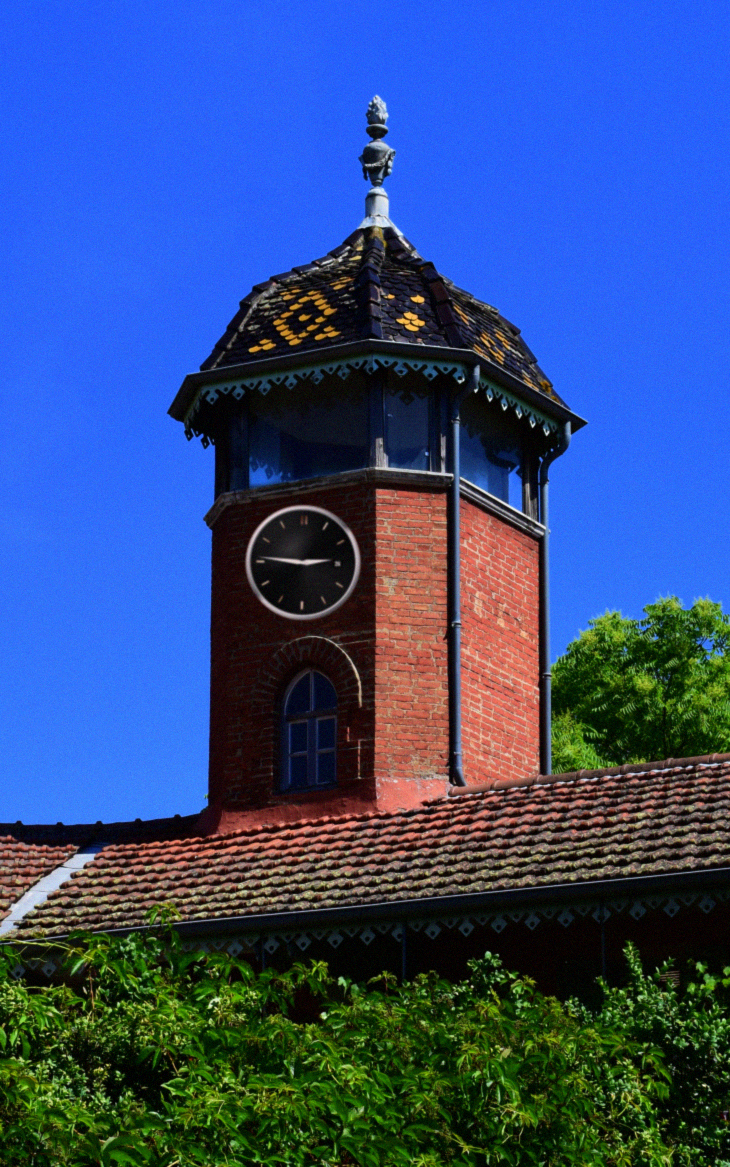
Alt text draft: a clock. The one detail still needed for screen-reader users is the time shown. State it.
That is 2:46
